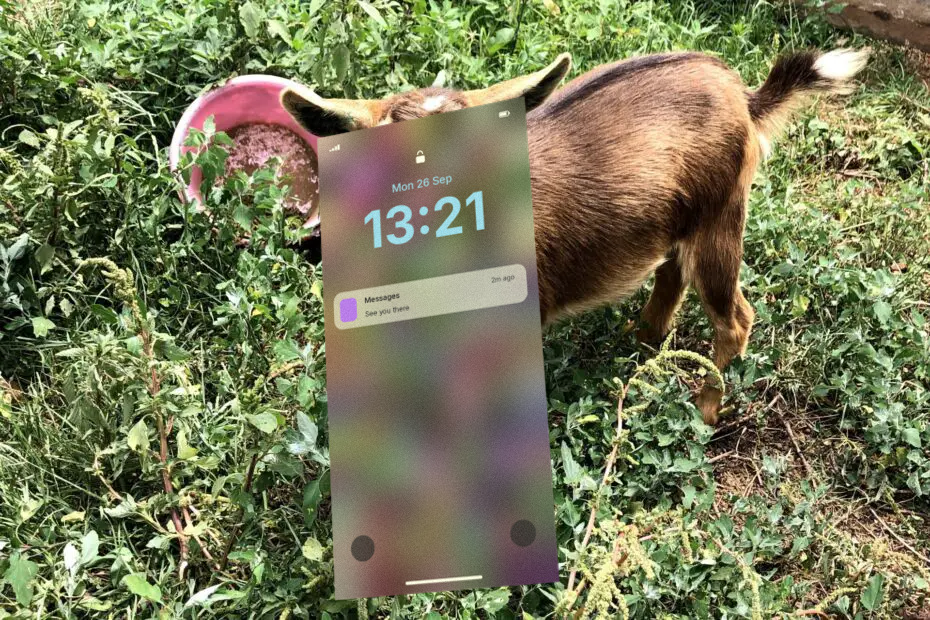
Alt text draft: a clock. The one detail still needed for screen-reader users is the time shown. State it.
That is 13:21
